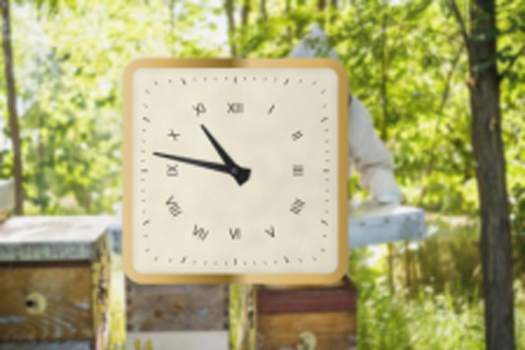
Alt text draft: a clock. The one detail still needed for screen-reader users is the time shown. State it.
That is 10:47
